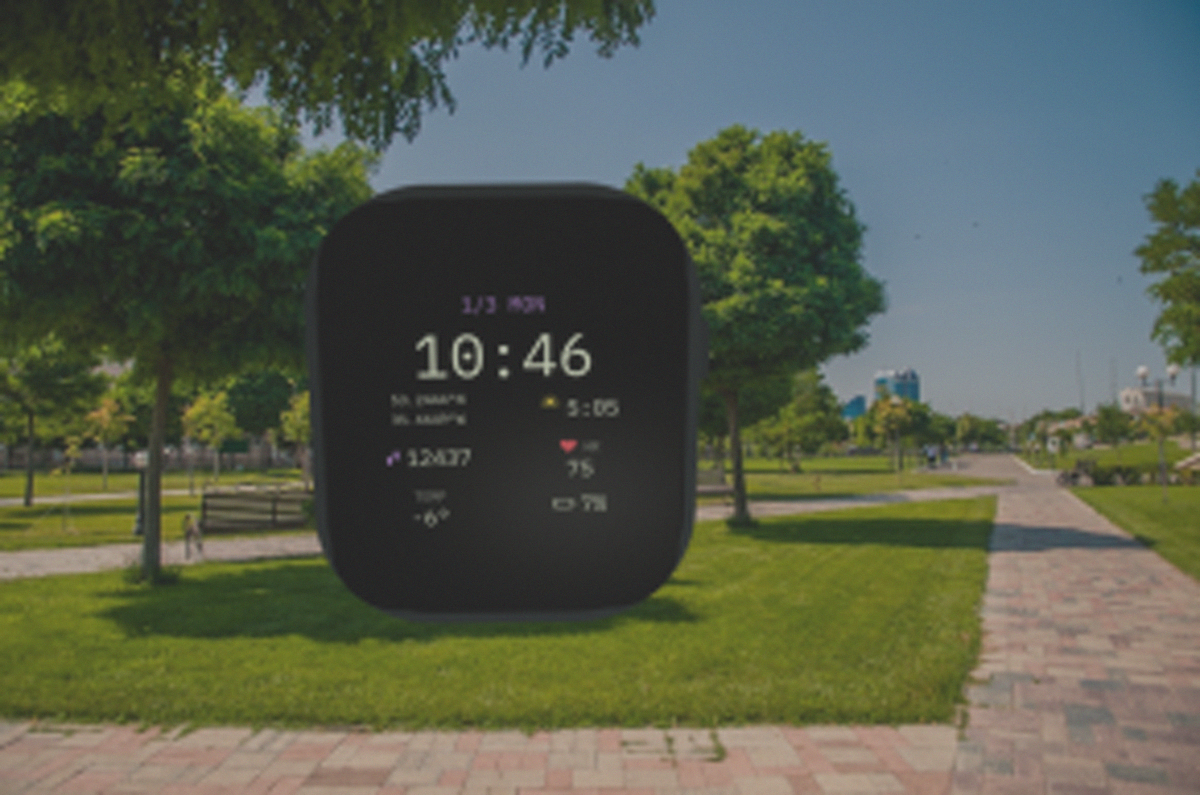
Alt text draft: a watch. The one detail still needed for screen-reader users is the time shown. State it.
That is 10:46
